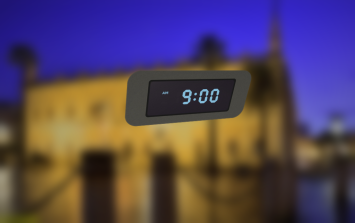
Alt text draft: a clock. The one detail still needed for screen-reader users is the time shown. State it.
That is 9:00
